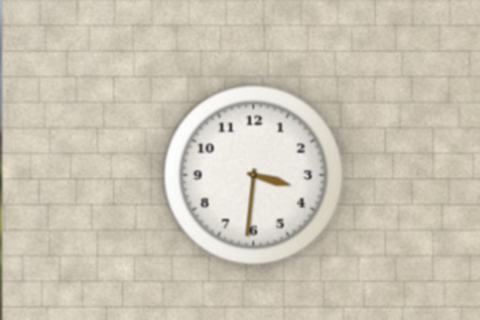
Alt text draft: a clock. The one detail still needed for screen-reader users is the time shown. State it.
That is 3:31
